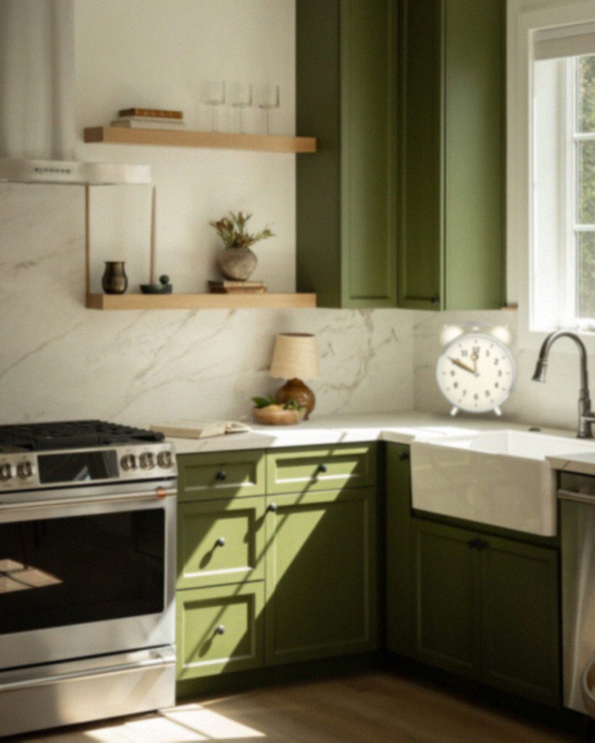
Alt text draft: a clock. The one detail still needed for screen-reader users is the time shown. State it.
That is 11:50
